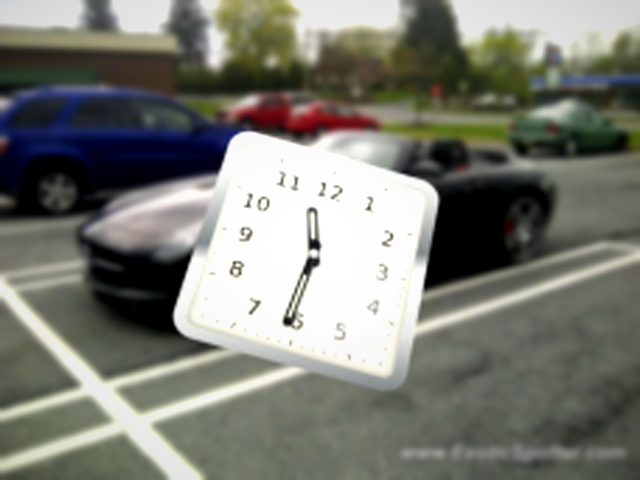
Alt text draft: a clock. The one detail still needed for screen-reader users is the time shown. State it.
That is 11:31
